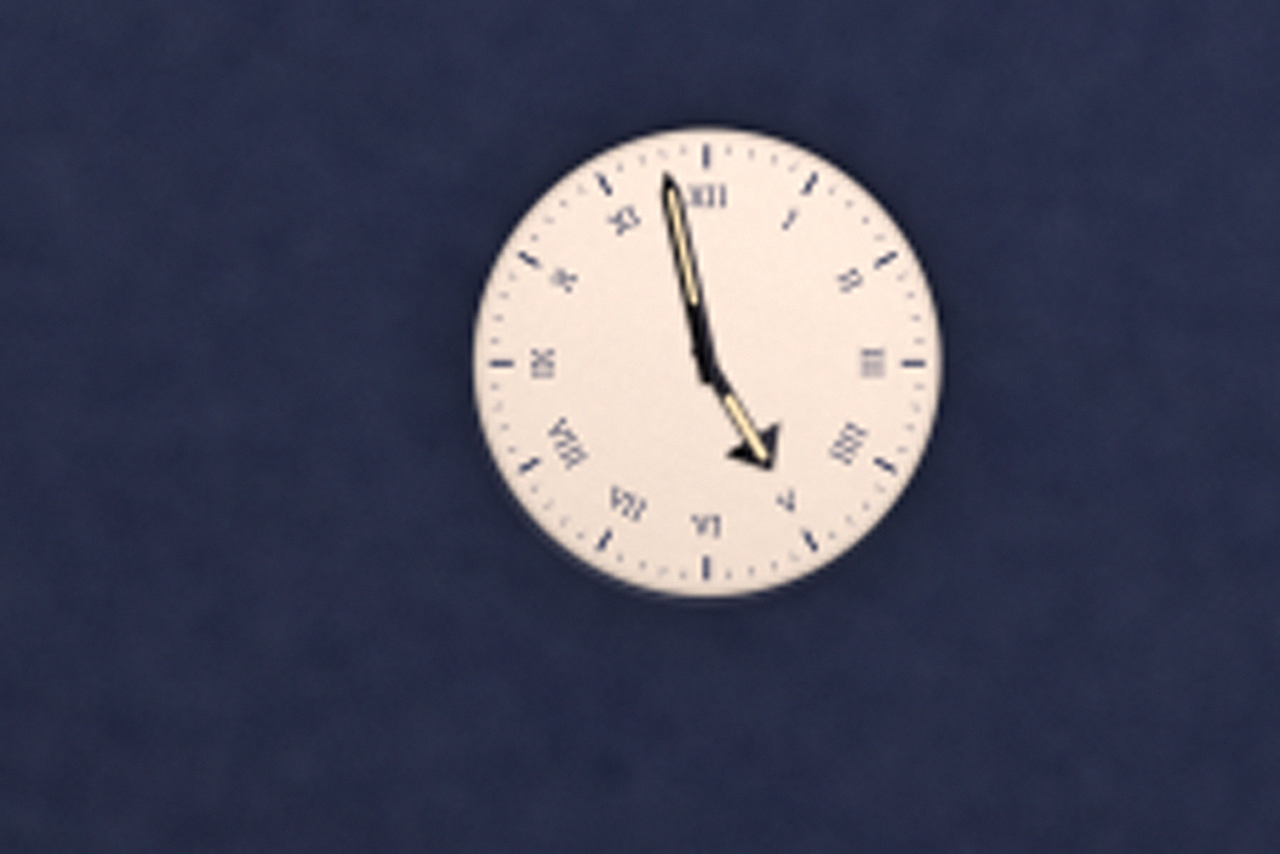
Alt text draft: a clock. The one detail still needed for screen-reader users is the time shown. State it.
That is 4:58
